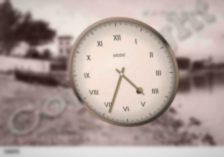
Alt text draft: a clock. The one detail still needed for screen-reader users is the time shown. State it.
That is 4:34
